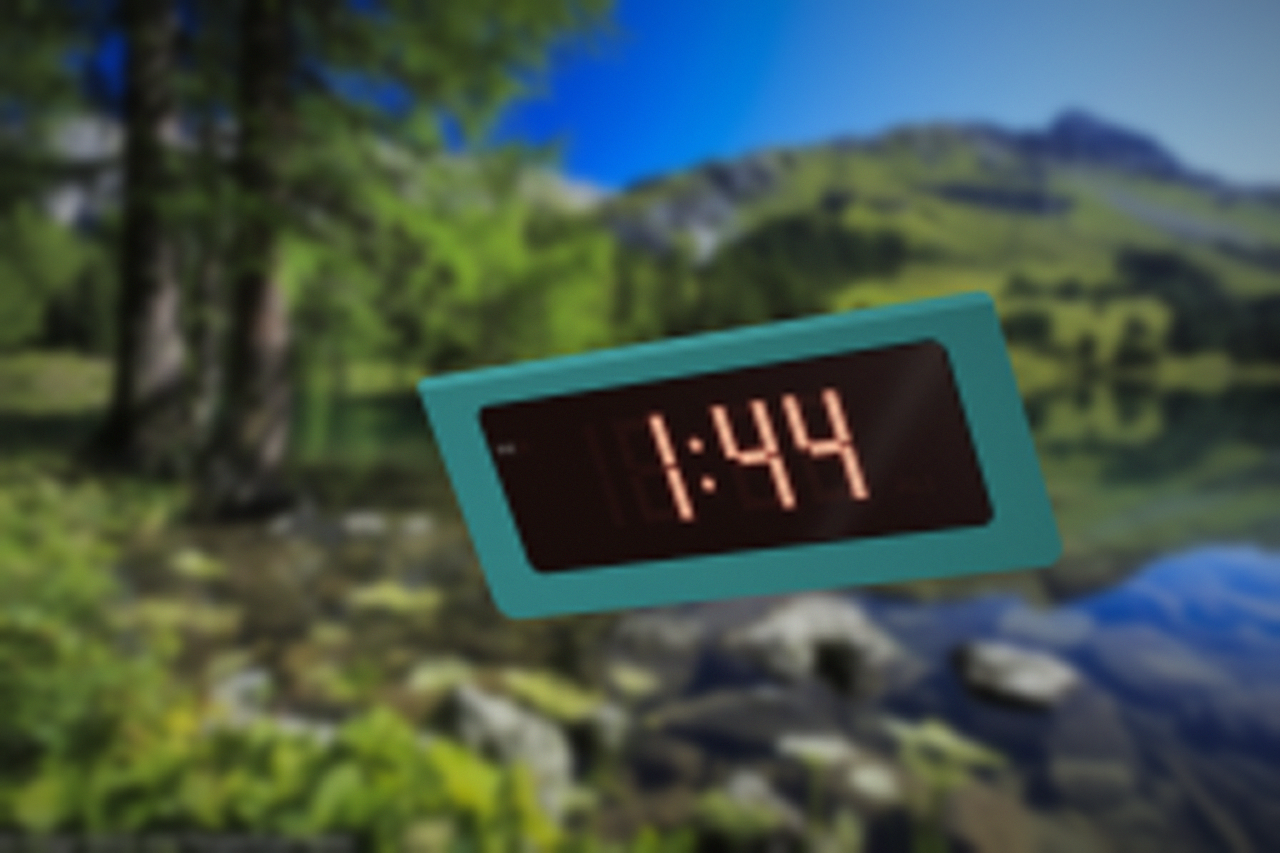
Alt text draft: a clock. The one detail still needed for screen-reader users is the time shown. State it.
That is 1:44
